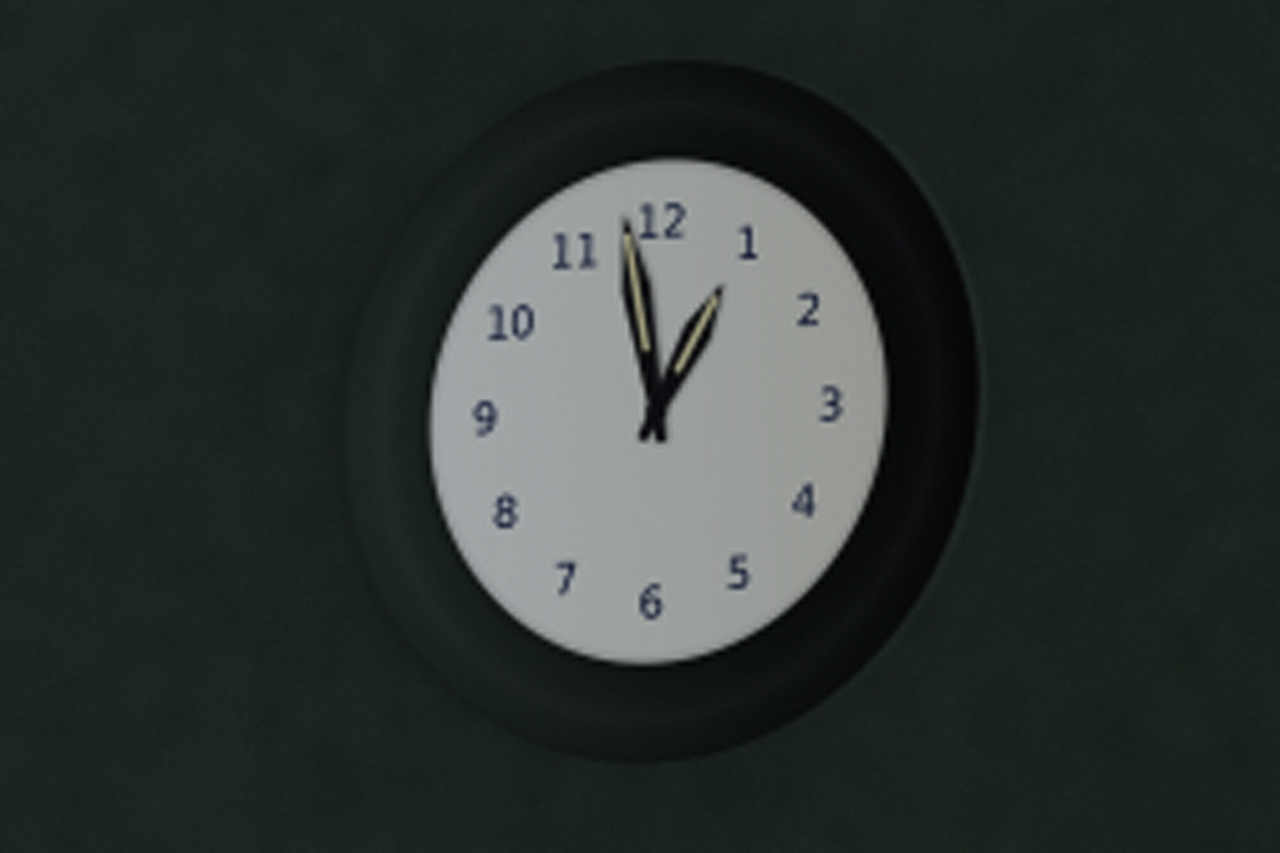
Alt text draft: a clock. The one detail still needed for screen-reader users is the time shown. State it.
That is 12:58
